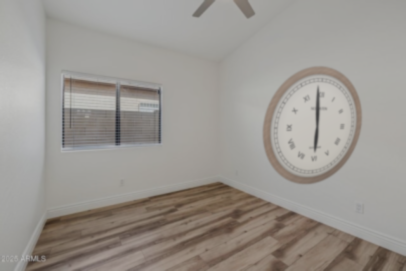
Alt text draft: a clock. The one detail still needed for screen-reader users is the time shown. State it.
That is 5:59
